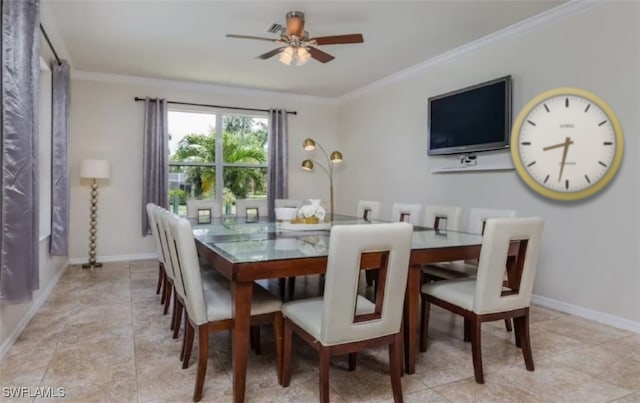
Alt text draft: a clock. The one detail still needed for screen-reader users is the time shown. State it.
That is 8:32
